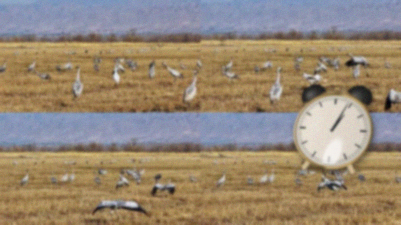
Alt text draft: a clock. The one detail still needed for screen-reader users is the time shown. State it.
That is 1:04
